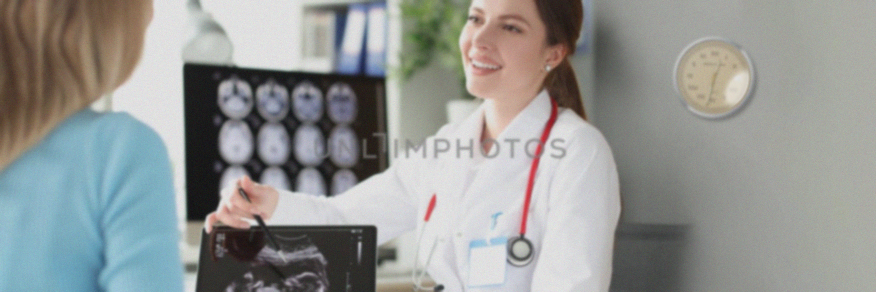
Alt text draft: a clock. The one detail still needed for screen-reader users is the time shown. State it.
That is 12:32
